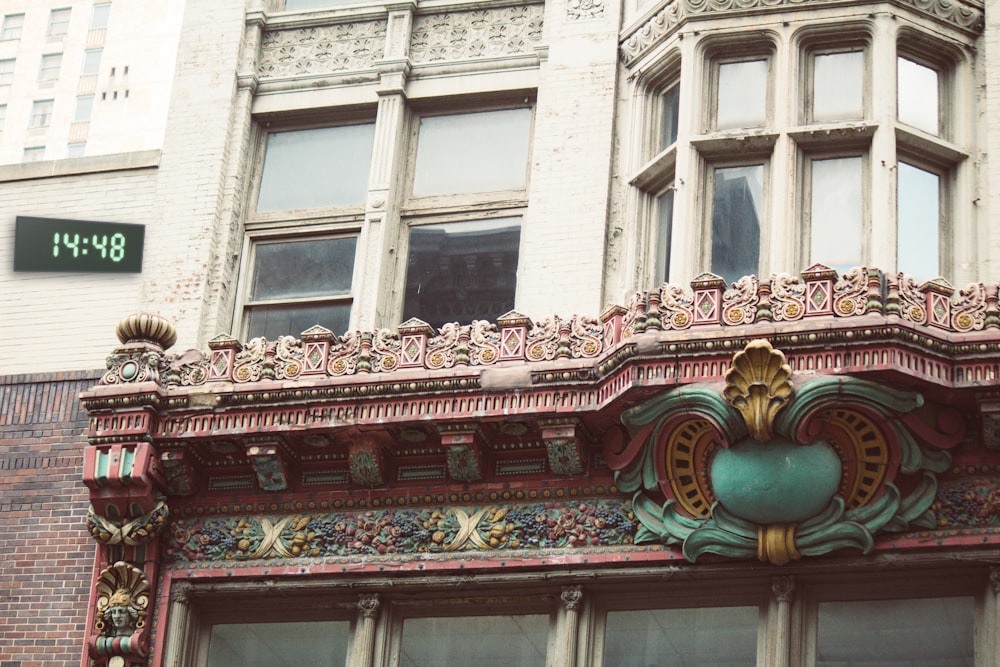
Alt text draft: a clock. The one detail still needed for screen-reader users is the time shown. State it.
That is 14:48
